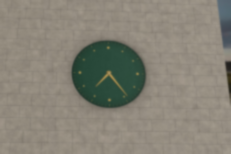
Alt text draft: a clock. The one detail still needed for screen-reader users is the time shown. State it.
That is 7:24
